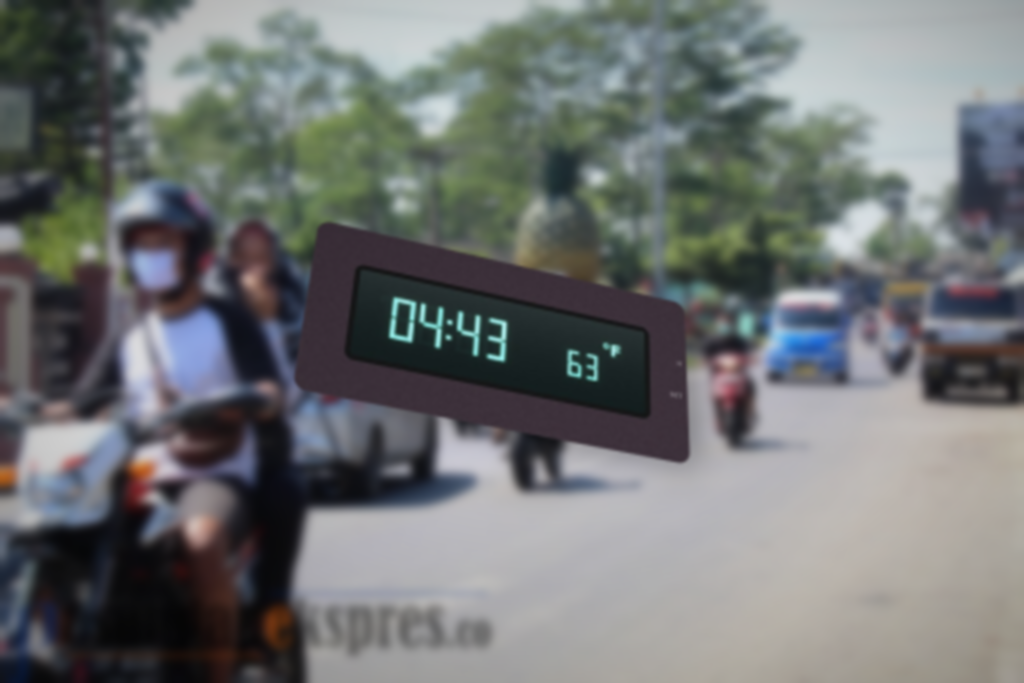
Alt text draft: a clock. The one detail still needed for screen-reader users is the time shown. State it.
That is 4:43
